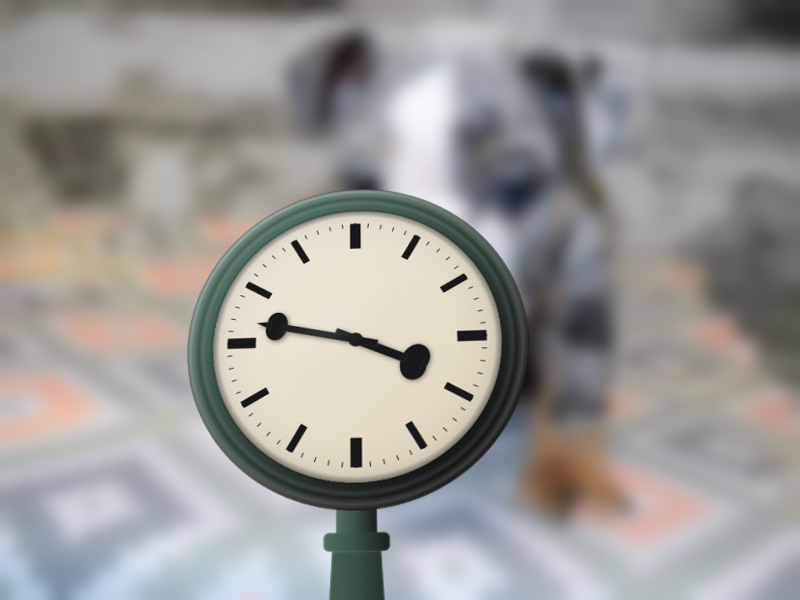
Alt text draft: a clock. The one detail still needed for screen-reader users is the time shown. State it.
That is 3:47
